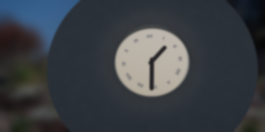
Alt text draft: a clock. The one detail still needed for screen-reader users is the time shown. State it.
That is 1:31
